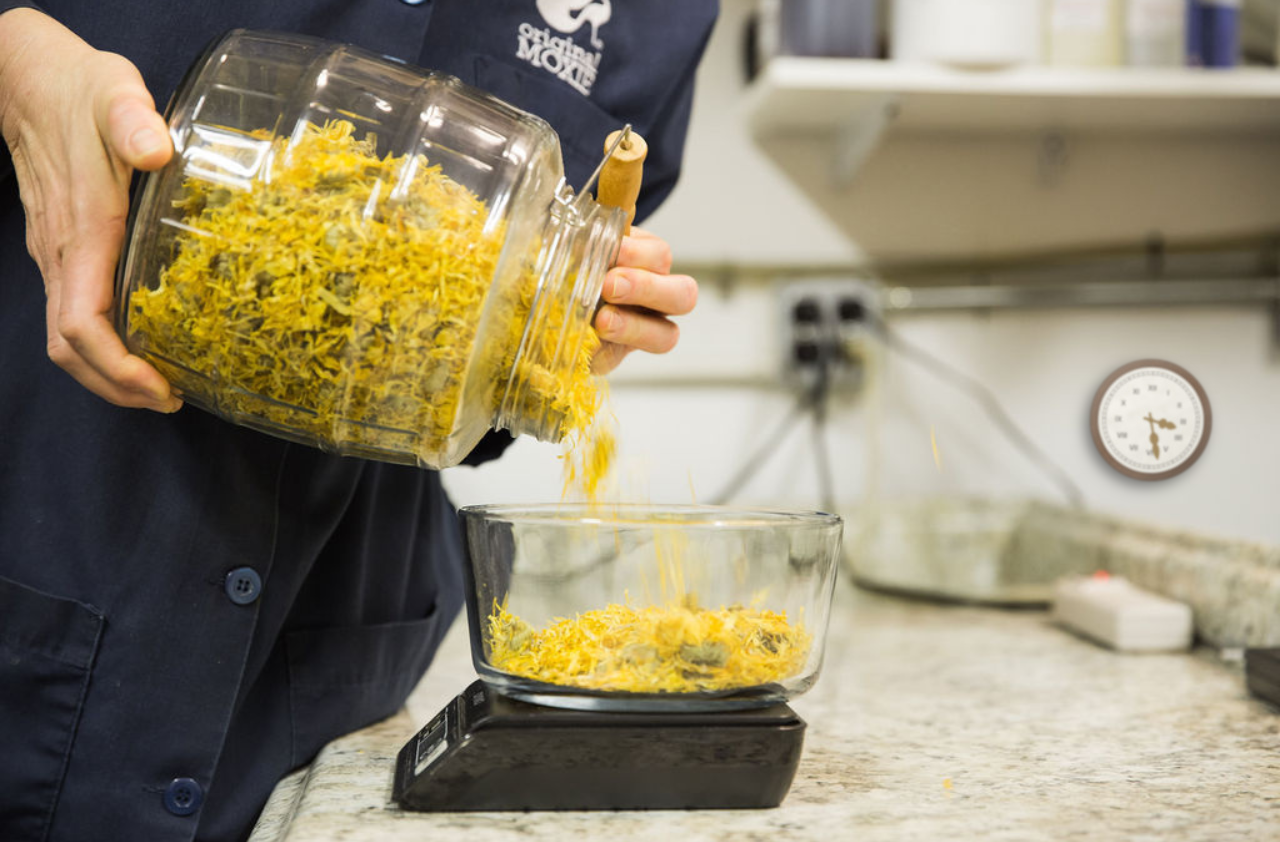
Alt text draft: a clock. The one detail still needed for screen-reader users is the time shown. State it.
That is 3:28
